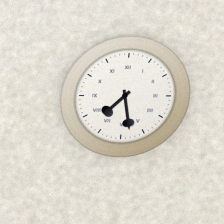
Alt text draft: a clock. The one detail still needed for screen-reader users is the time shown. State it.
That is 7:28
